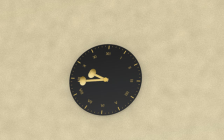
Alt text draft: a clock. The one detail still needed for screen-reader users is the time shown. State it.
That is 9:44
